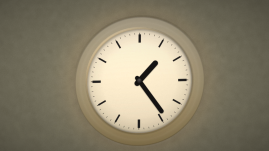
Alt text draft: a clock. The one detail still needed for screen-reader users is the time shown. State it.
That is 1:24
